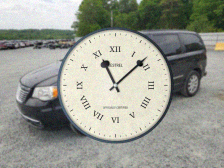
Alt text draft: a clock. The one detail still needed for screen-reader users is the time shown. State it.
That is 11:08
